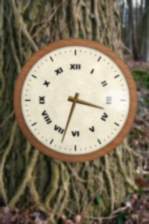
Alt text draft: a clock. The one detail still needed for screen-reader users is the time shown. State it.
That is 3:33
